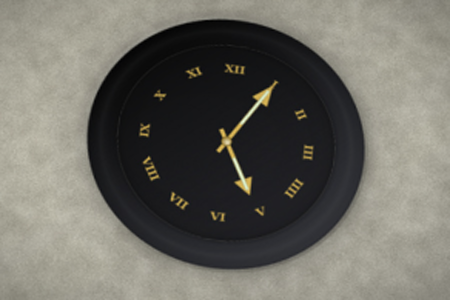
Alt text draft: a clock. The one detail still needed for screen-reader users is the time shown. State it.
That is 5:05
